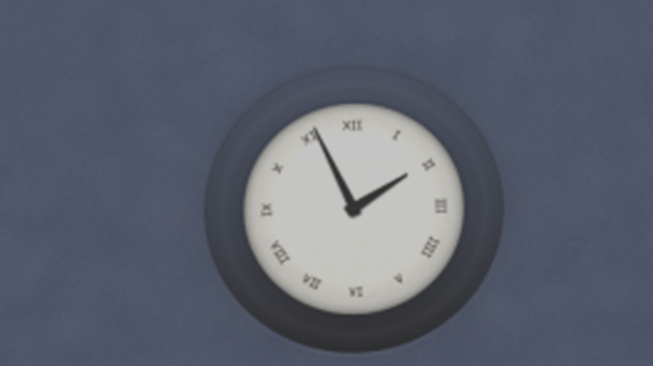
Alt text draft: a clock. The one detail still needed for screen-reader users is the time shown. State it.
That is 1:56
